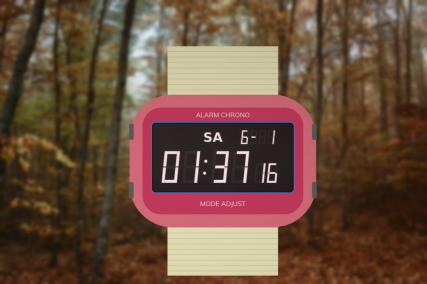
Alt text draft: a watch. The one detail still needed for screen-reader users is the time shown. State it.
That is 1:37:16
